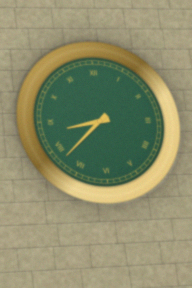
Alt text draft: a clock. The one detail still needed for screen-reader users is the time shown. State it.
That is 8:38
